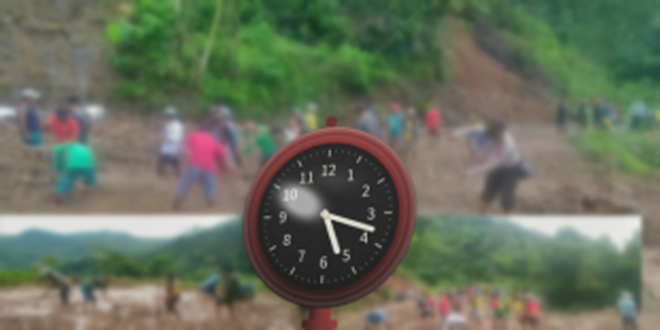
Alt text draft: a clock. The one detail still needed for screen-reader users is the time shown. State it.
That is 5:18
